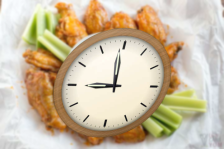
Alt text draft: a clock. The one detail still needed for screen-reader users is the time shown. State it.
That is 8:59
